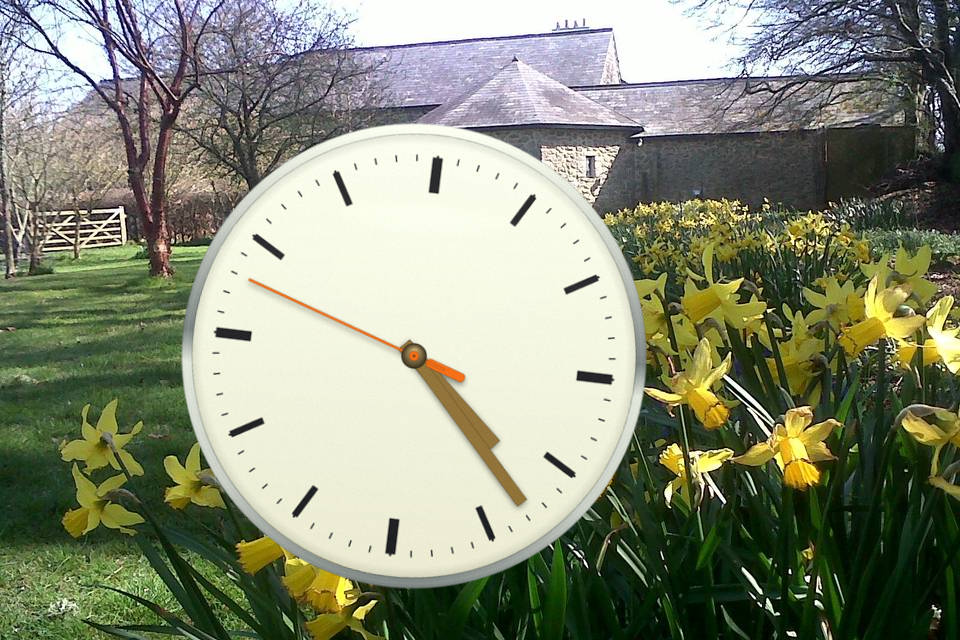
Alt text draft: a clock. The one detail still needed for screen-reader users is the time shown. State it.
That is 4:22:48
